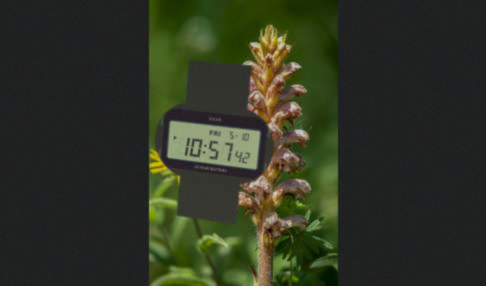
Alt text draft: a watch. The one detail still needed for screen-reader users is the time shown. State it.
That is 10:57:42
